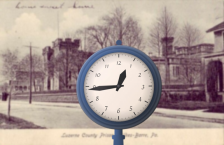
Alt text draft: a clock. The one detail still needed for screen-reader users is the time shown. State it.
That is 12:44
